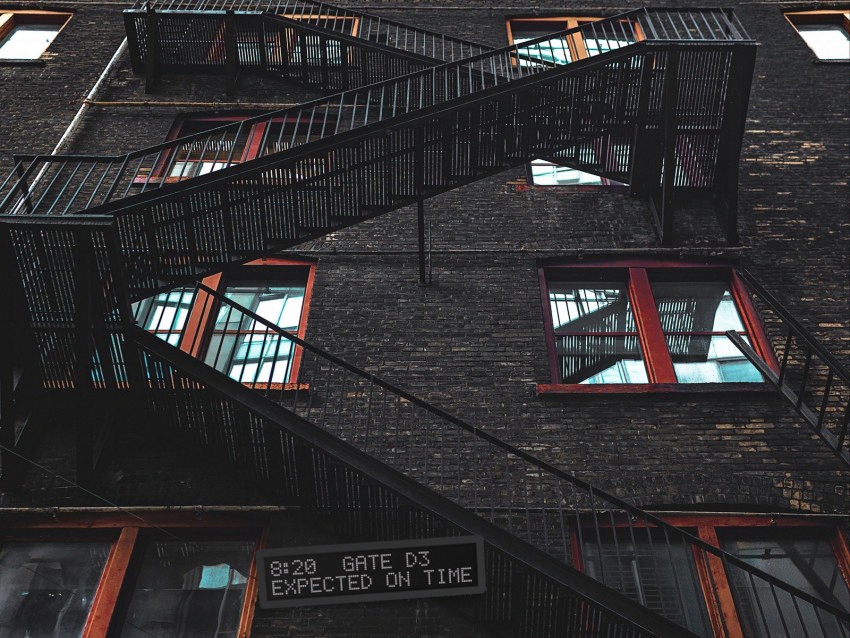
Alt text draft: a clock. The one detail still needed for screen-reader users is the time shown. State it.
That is 8:20
